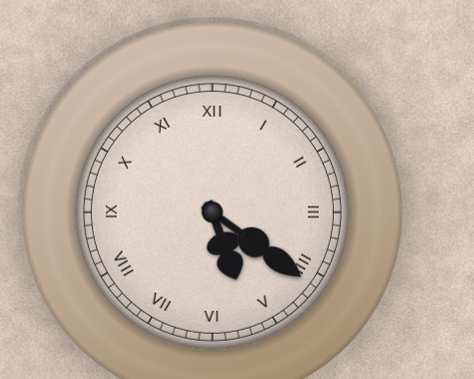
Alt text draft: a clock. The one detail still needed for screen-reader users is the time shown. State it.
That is 5:21
